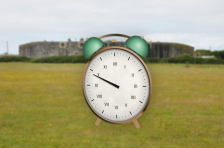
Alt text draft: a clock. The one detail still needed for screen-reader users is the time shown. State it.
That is 9:49
